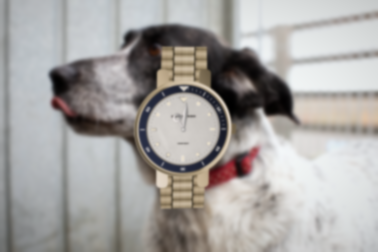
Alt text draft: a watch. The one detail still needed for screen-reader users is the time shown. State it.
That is 11:01
